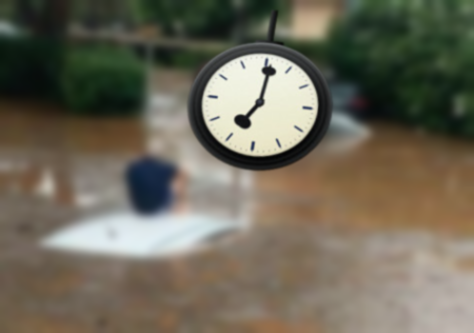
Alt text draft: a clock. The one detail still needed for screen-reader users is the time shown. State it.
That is 7:01
